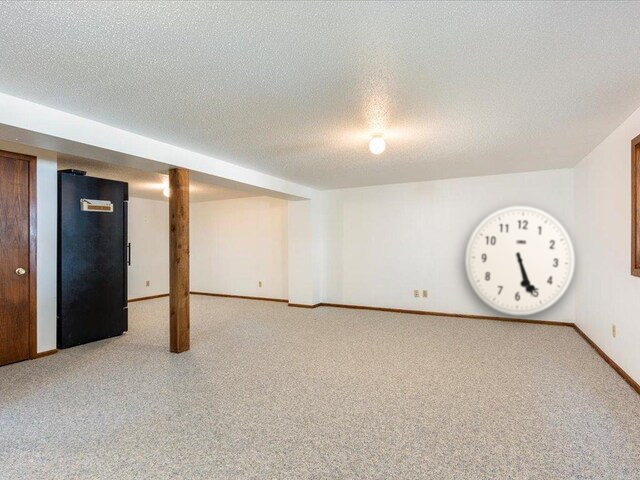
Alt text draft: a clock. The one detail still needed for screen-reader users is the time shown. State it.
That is 5:26
